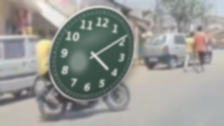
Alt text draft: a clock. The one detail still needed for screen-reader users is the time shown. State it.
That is 4:09
